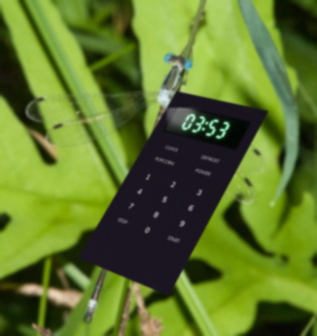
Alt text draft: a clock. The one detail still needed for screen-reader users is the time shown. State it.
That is 3:53
